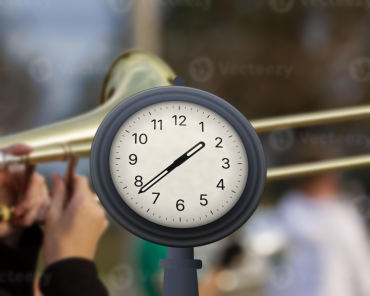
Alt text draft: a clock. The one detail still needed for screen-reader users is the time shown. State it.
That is 1:38
